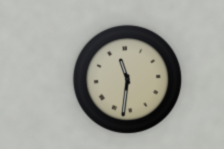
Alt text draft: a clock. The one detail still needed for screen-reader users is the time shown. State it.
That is 11:32
